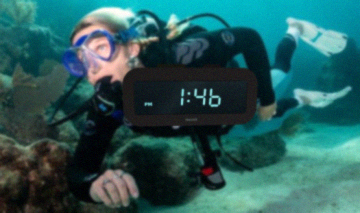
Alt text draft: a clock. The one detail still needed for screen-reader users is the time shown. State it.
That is 1:46
